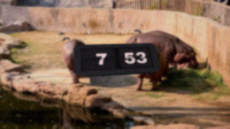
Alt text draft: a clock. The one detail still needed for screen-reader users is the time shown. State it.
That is 7:53
